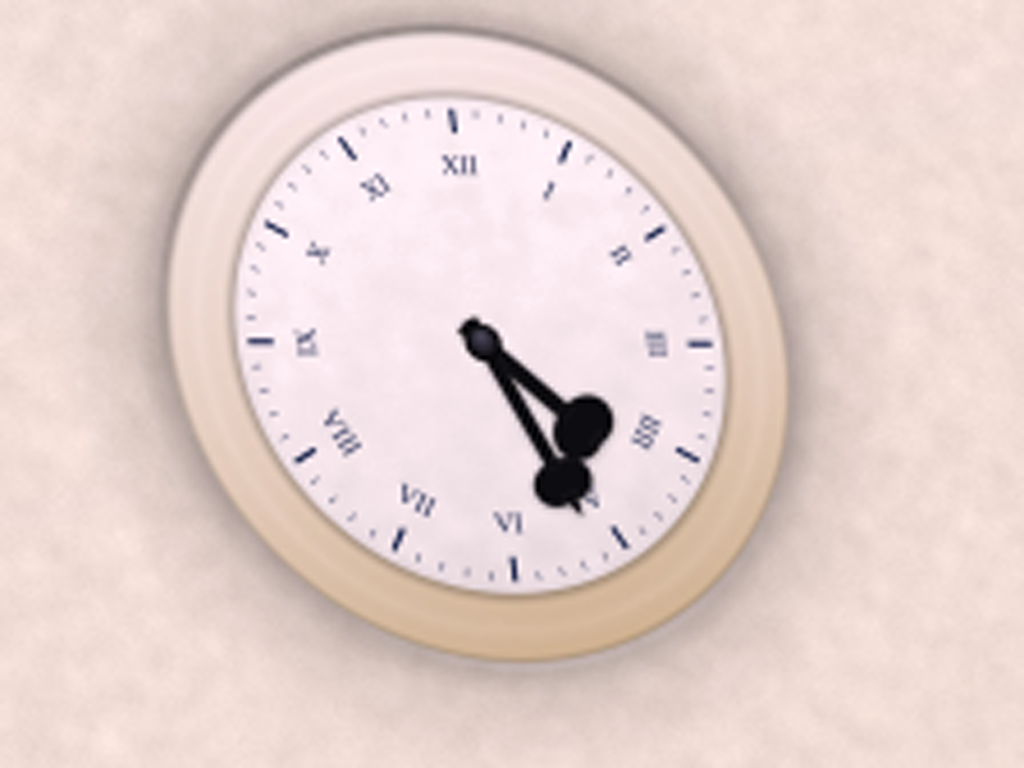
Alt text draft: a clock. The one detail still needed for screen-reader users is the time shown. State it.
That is 4:26
